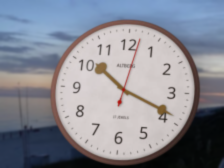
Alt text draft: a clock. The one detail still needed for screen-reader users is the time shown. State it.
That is 10:19:02
